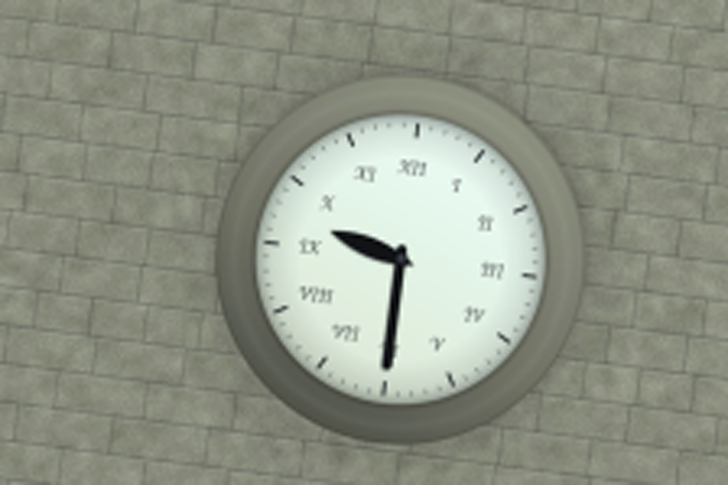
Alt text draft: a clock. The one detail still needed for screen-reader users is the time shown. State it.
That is 9:30
